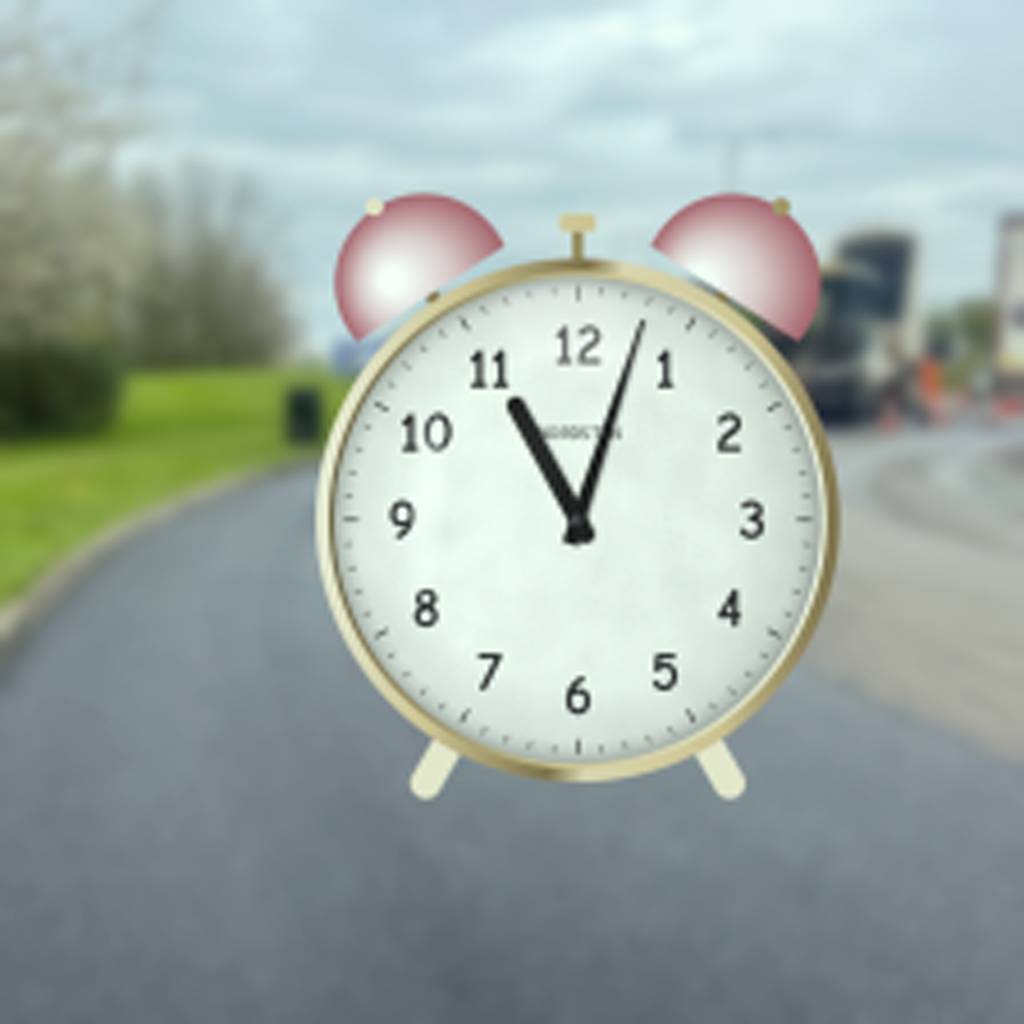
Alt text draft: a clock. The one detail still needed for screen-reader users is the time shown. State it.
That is 11:03
